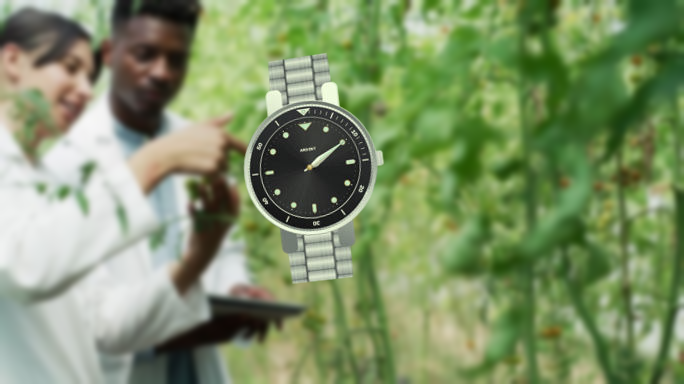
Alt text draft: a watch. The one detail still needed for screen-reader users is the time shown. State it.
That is 2:10
